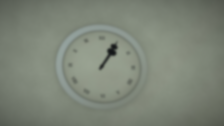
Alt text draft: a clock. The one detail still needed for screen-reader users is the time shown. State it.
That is 1:05
